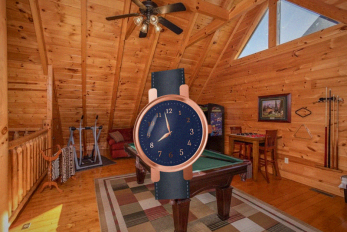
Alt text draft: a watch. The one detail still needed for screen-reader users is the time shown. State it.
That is 7:58
